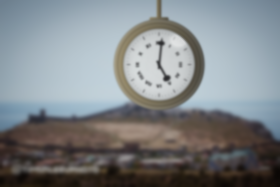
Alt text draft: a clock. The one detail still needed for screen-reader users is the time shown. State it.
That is 5:01
